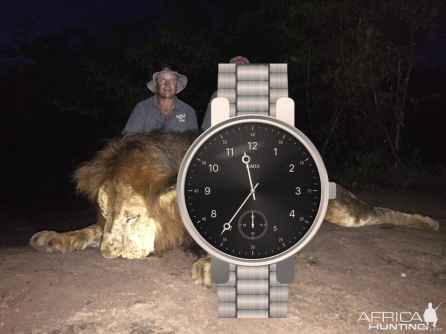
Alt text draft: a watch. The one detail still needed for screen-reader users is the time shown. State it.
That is 11:36
